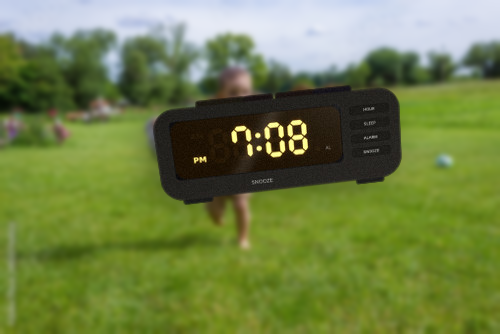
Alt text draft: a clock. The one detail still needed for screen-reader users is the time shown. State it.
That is 7:08
